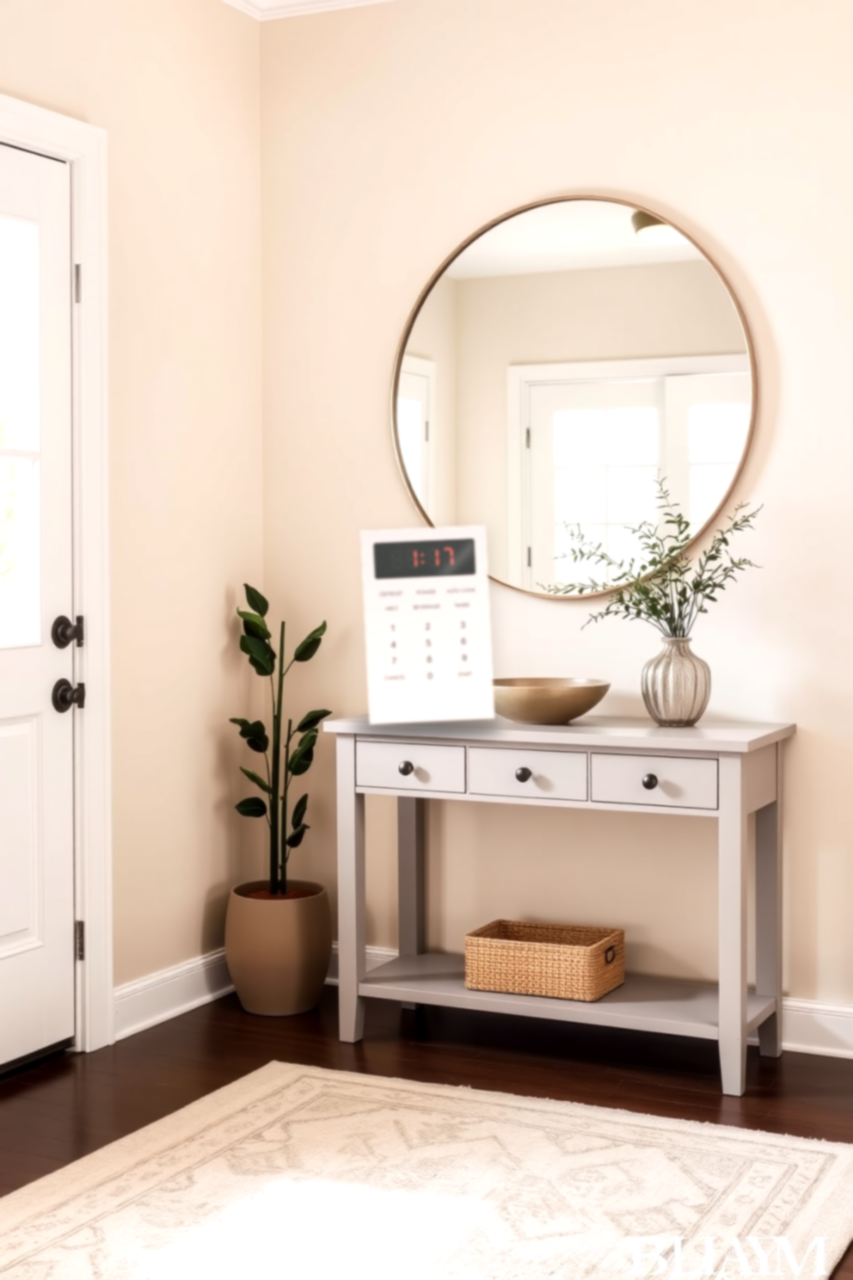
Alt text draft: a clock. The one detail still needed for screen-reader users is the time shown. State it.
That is 1:17
